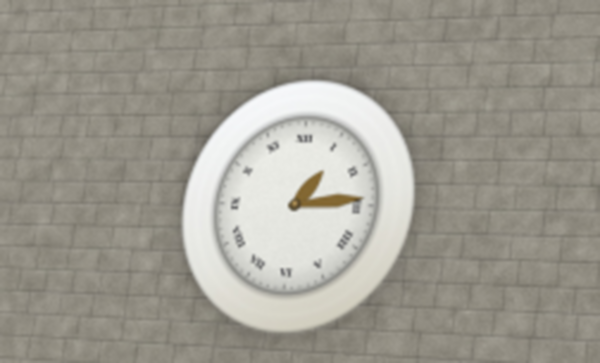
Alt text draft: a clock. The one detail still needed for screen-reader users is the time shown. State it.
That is 1:14
